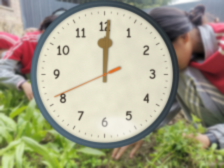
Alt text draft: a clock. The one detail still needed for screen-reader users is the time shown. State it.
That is 12:00:41
